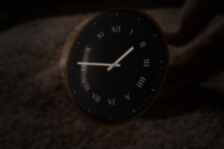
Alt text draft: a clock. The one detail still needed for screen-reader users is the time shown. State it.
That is 1:46
